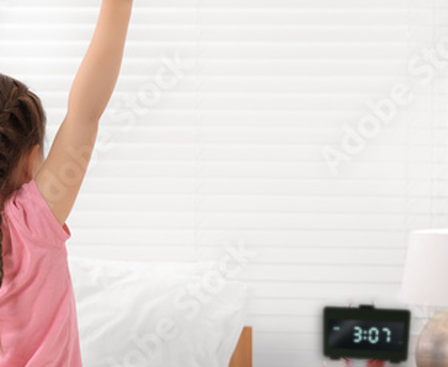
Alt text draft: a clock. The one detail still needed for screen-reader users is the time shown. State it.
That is 3:07
